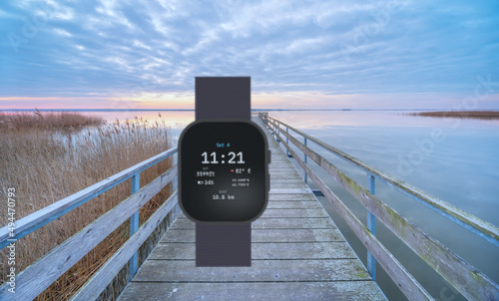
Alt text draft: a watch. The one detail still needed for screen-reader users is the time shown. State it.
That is 11:21
